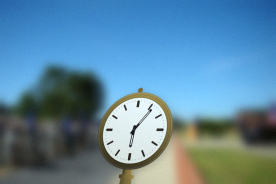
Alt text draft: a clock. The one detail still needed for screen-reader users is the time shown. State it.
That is 6:06
